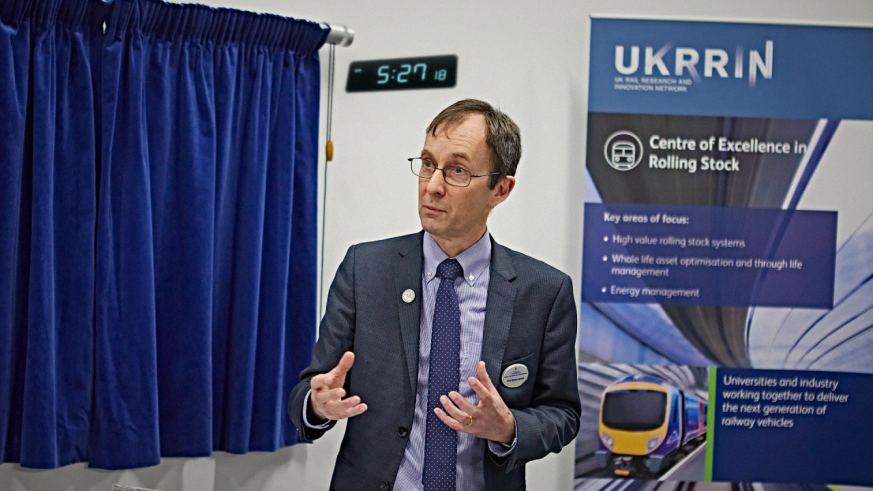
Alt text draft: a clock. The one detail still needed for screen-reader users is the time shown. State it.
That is 5:27
